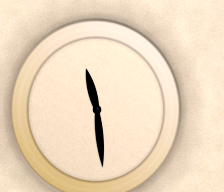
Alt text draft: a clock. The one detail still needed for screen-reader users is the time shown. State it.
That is 11:29
